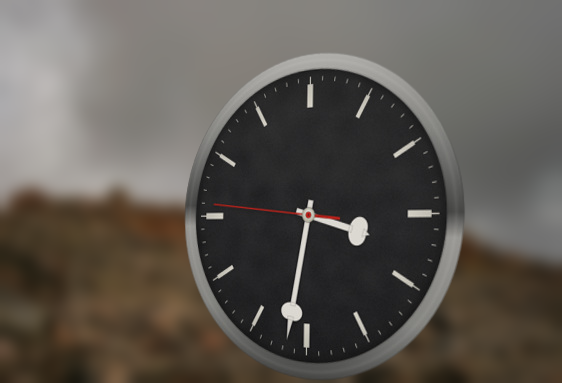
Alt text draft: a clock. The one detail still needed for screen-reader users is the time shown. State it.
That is 3:31:46
